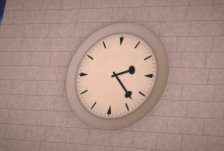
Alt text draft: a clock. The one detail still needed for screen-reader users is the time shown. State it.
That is 2:23
